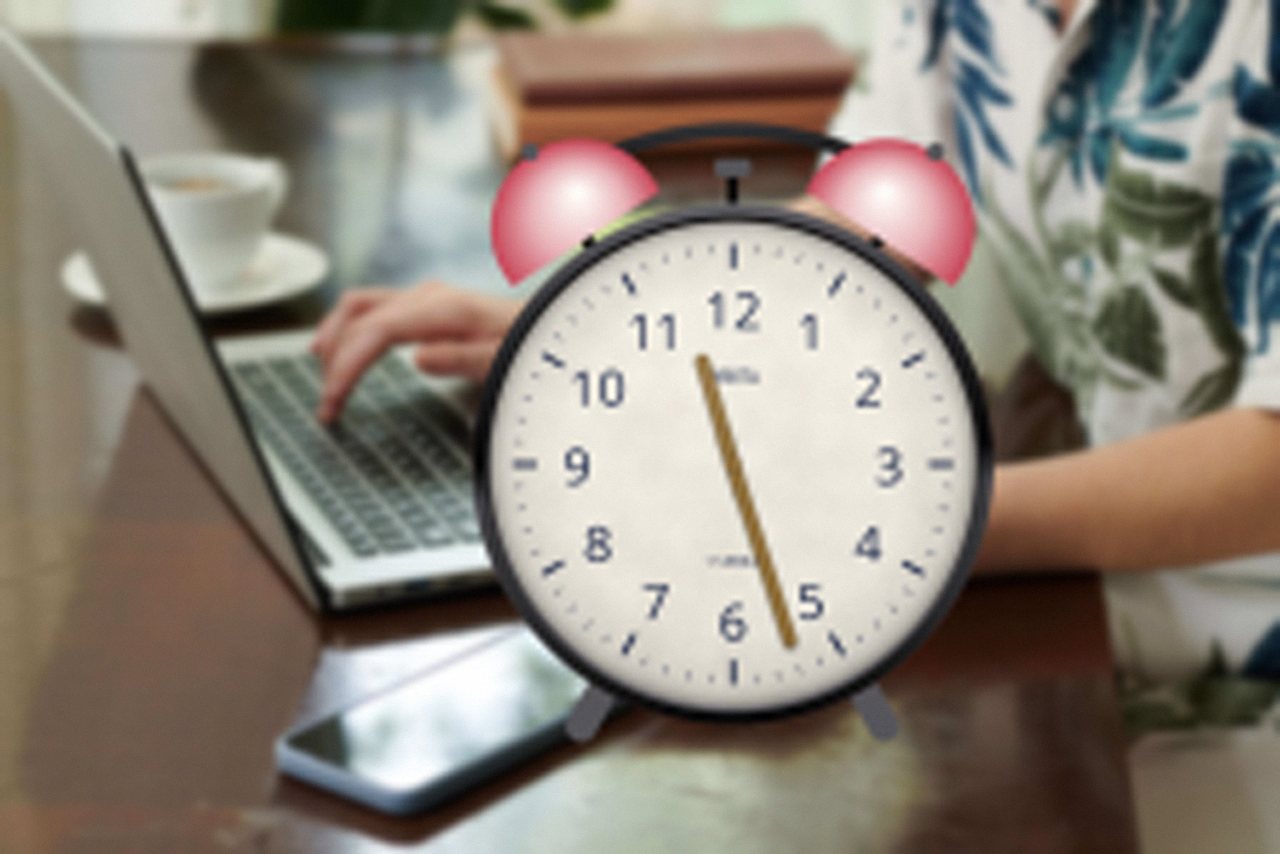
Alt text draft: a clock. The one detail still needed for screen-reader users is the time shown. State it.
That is 11:27
